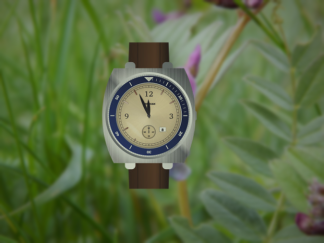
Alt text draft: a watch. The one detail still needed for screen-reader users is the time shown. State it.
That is 11:56
